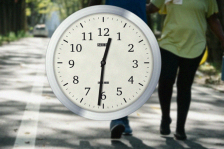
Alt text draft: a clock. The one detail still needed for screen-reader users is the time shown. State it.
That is 12:31
